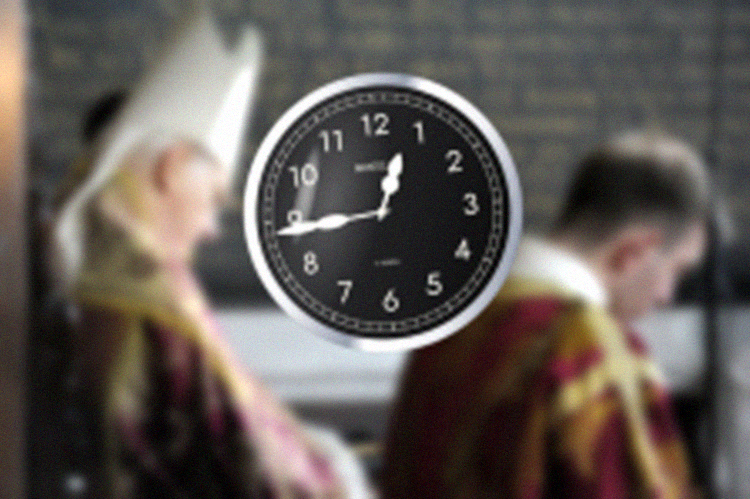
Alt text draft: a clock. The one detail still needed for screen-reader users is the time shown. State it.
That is 12:44
